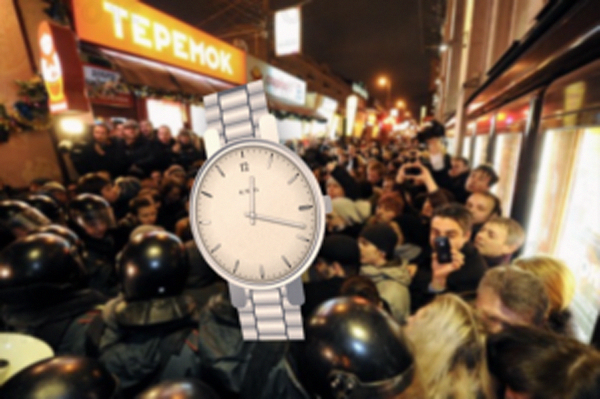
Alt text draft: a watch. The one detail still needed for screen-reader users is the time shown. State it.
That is 12:18
